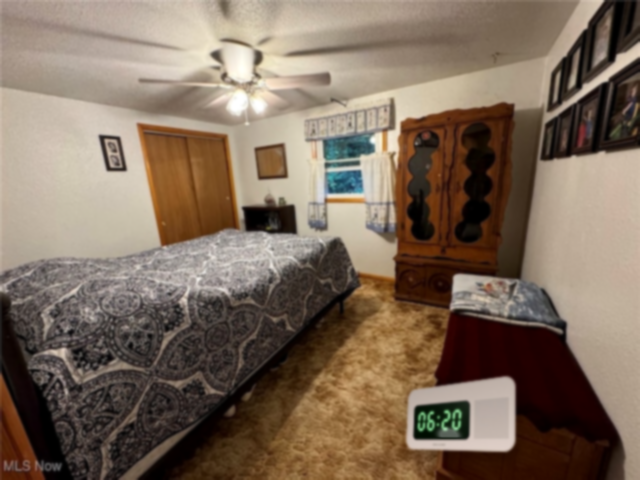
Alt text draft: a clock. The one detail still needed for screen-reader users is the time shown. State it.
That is 6:20
